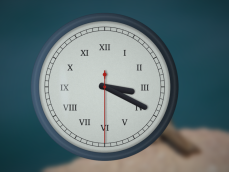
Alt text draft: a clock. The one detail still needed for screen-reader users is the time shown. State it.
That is 3:19:30
